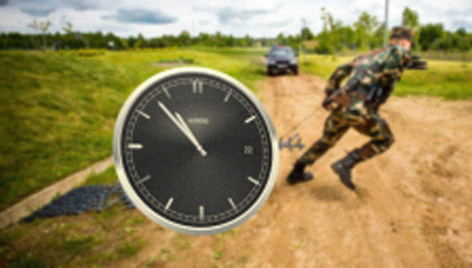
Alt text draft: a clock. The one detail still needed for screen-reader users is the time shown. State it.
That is 10:53
